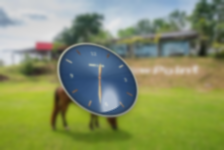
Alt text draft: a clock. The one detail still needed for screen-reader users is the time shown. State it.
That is 12:32
